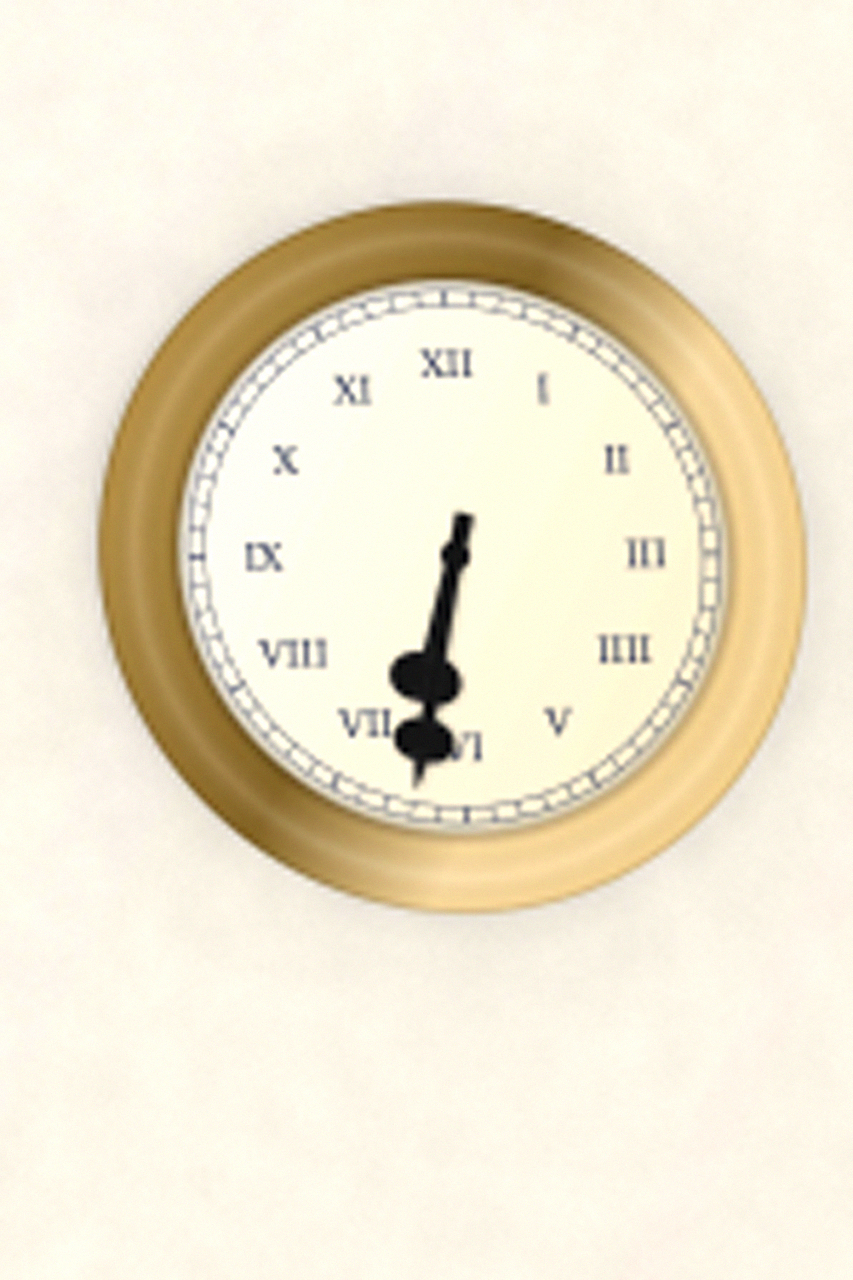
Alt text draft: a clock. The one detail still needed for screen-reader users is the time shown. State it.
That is 6:32
